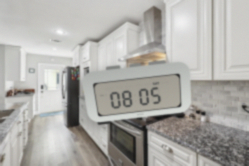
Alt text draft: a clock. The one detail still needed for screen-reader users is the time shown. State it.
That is 8:05
